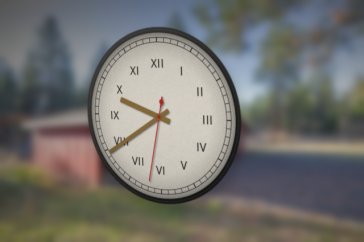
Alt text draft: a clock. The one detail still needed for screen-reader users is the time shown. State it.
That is 9:39:32
